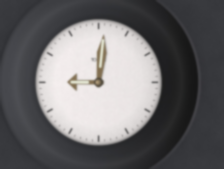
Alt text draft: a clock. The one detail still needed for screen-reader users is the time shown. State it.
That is 9:01
